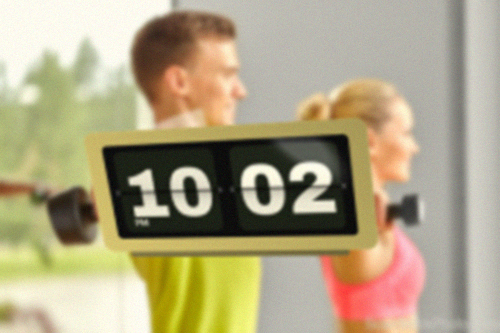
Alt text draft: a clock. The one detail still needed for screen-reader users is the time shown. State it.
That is 10:02
